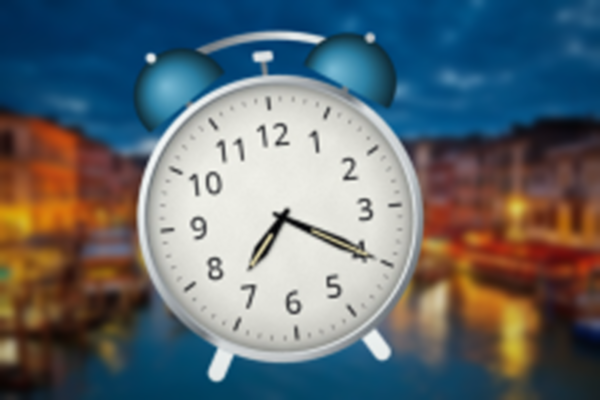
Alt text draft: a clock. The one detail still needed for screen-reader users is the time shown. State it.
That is 7:20
